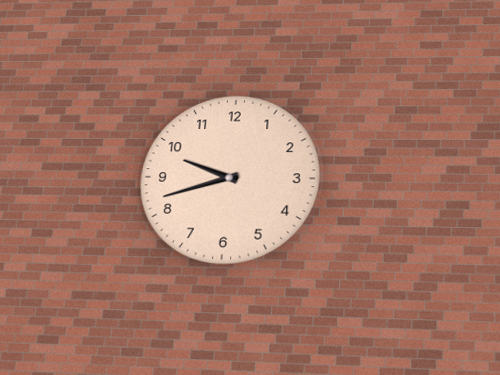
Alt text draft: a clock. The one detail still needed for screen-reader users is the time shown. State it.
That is 9:42
